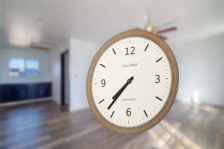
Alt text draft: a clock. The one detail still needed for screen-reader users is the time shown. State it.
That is 7:37
